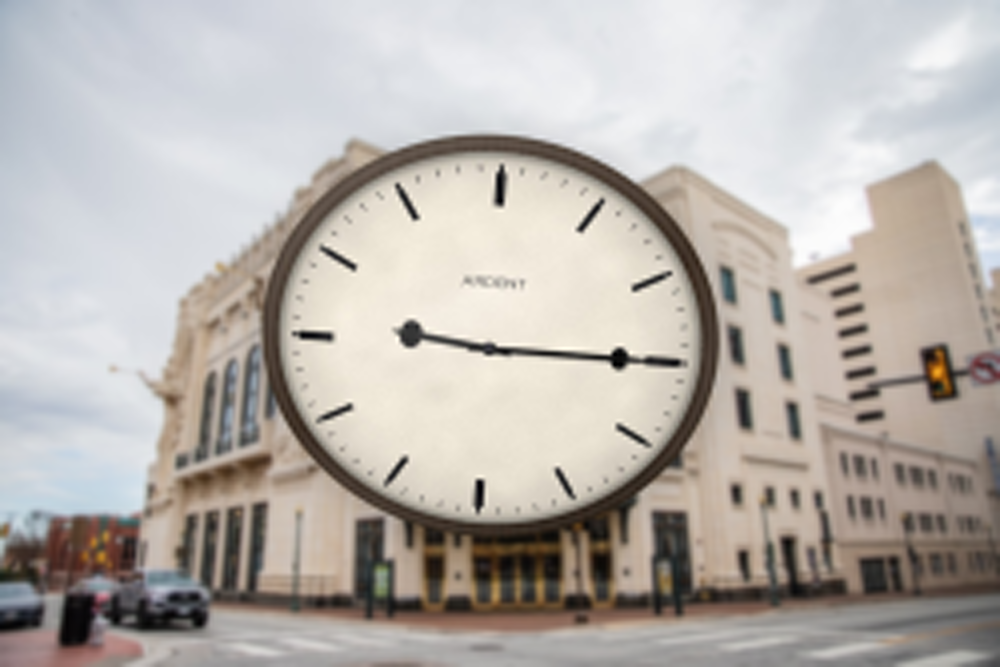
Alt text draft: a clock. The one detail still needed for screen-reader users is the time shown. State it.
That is 9:15
